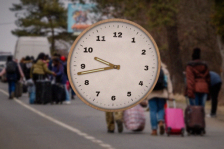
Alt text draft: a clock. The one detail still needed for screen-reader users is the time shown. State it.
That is 9:43
